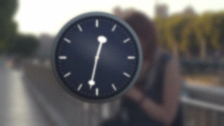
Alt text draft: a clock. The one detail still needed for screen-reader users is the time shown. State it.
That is 12:32
